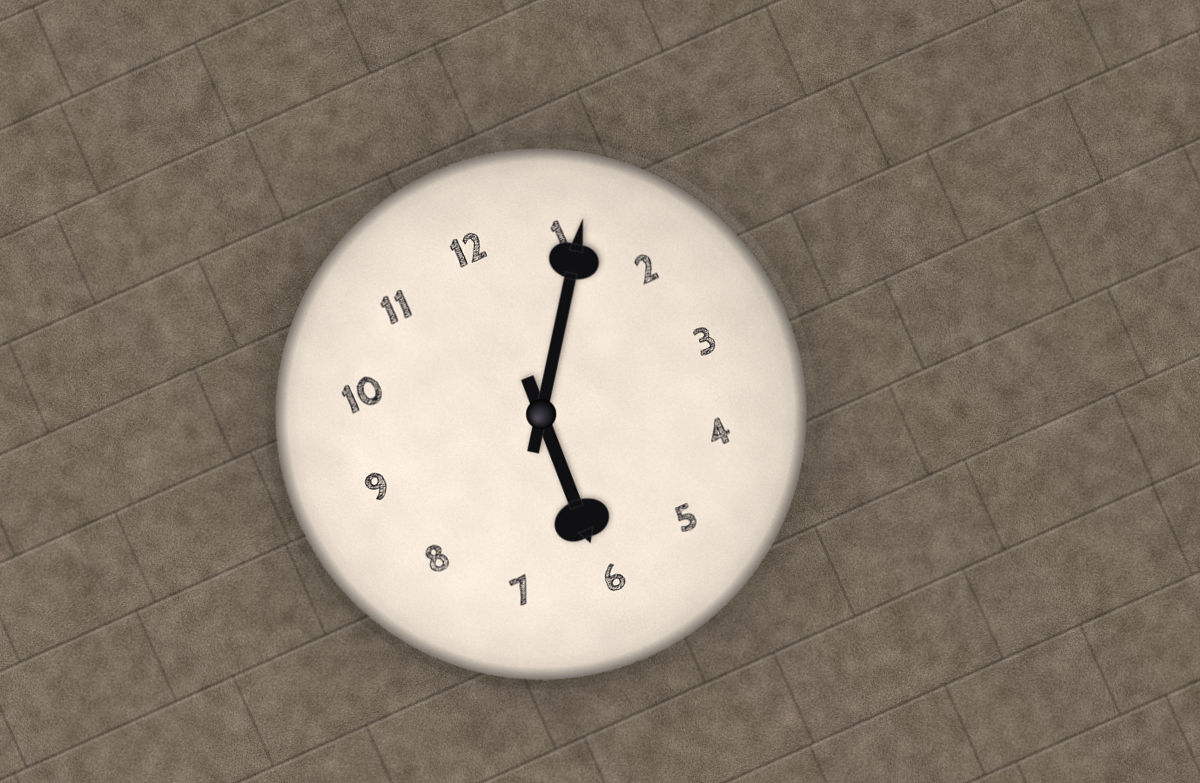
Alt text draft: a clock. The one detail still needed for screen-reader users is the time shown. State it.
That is 6:06
